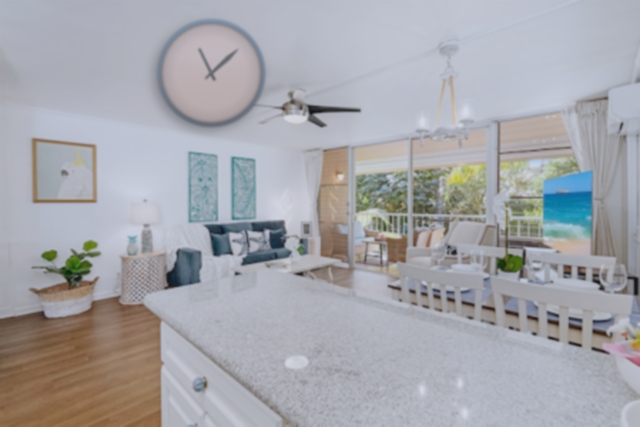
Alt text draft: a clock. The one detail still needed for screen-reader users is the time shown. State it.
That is 11:08
